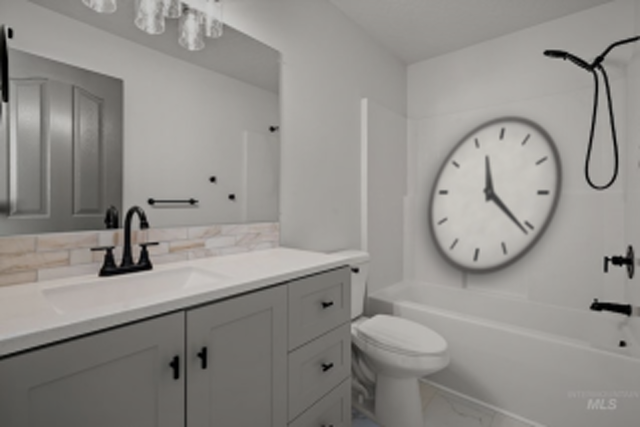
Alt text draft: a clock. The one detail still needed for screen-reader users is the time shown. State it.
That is 11:21
